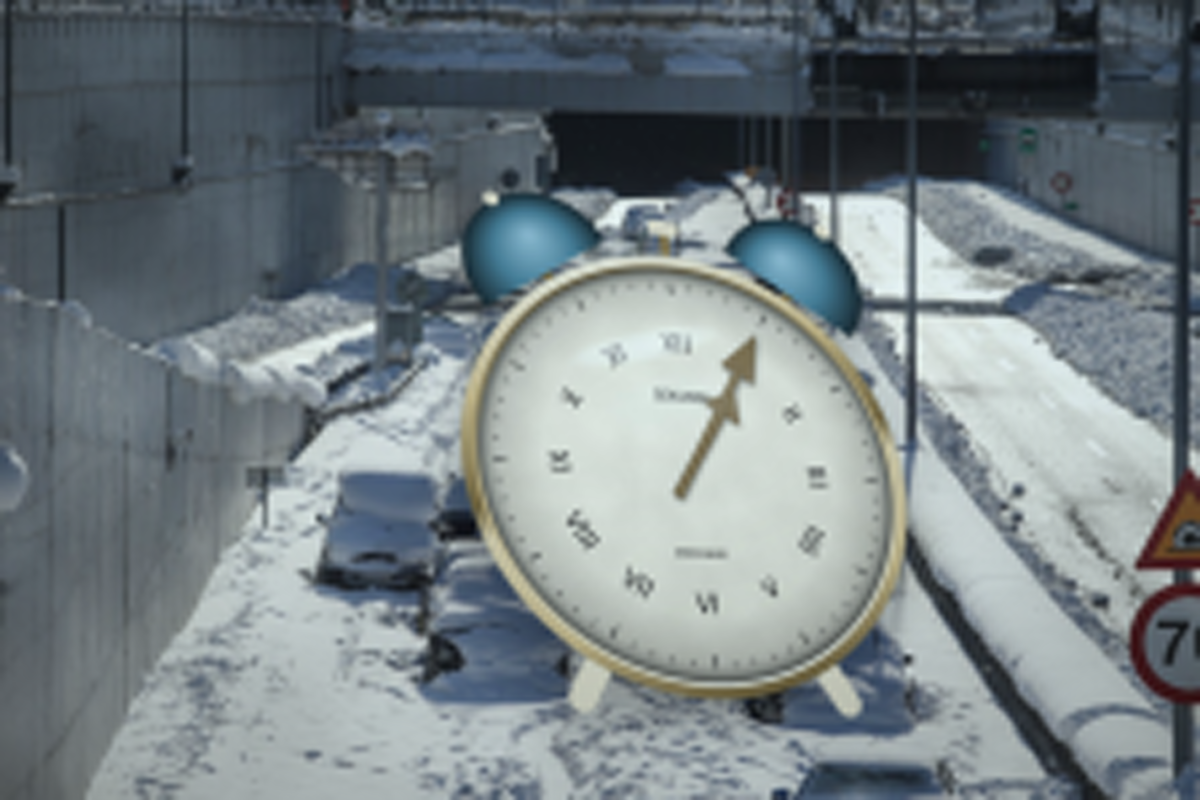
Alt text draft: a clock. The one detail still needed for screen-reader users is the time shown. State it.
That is 1:05
